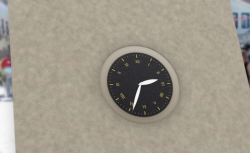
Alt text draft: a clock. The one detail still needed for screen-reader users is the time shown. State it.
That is 2:34
